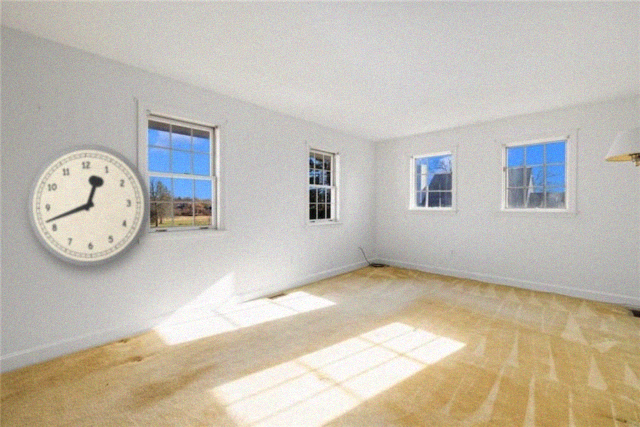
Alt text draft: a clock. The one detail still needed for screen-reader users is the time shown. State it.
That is 12:42
